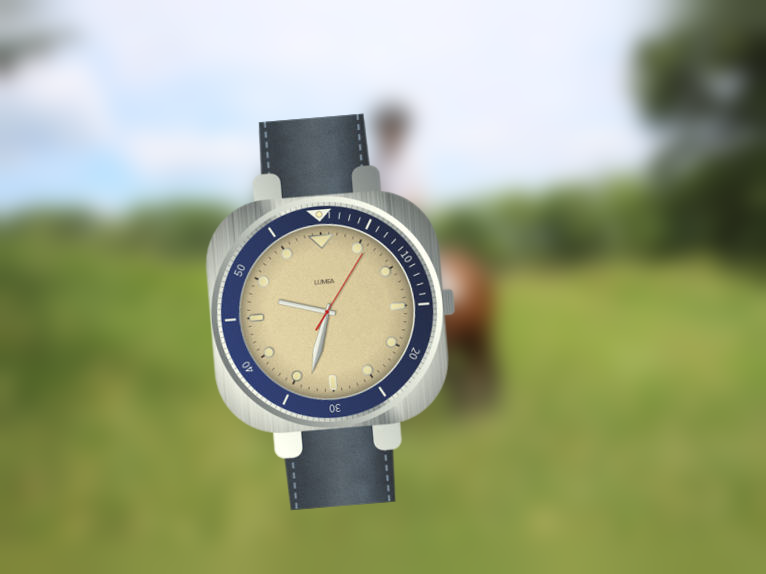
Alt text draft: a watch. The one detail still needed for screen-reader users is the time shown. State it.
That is 9:33:06
